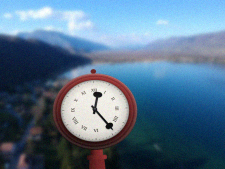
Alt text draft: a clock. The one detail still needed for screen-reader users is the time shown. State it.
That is 12:24
